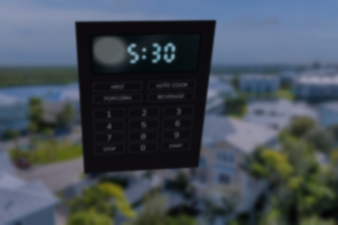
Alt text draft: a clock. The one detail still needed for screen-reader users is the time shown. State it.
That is 5:30
